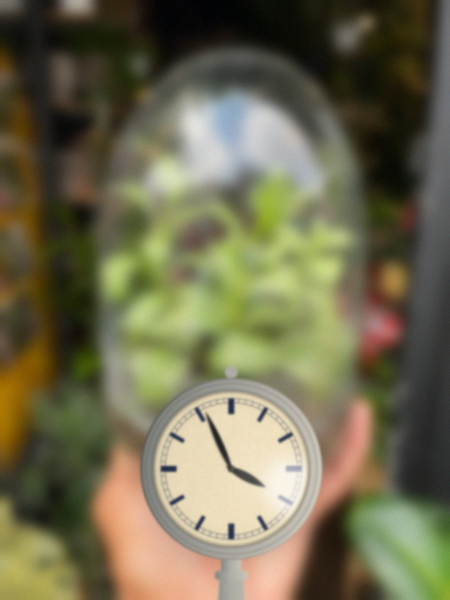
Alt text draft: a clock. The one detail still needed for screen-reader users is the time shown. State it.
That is 3:56
